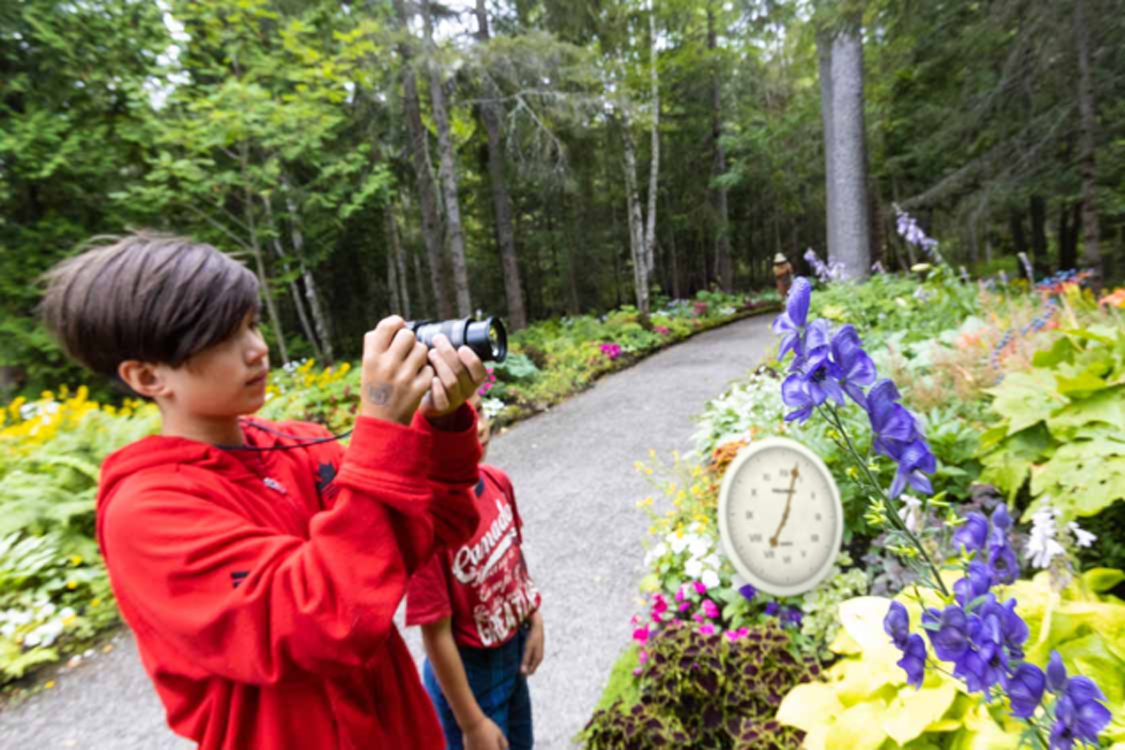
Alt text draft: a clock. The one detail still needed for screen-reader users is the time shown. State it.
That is 7:03
